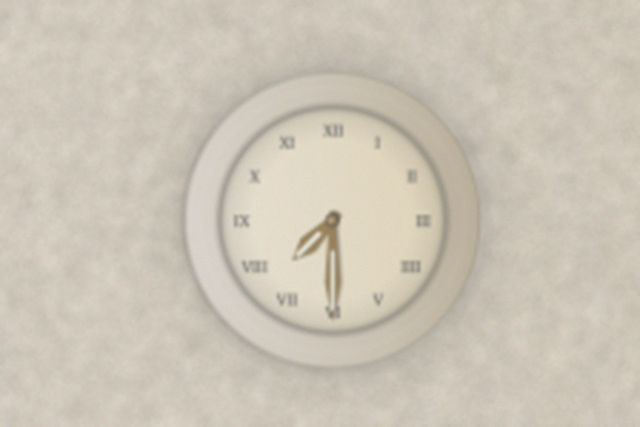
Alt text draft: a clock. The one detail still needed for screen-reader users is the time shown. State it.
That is 7:30
